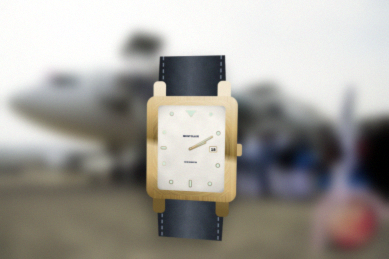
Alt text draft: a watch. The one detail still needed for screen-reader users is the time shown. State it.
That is 2:10
